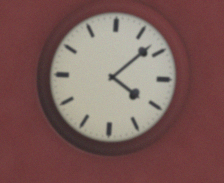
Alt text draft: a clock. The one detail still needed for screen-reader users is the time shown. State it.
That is 4:08
